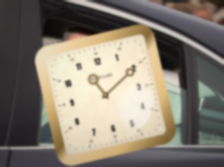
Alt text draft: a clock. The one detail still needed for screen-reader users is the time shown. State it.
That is 11:10
